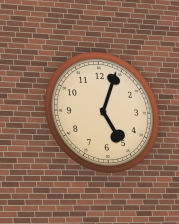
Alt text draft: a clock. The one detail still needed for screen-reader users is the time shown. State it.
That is 5:04
